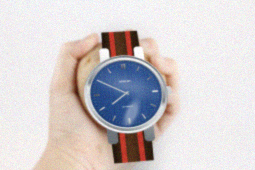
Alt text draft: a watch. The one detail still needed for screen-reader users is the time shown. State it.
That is 7:50
